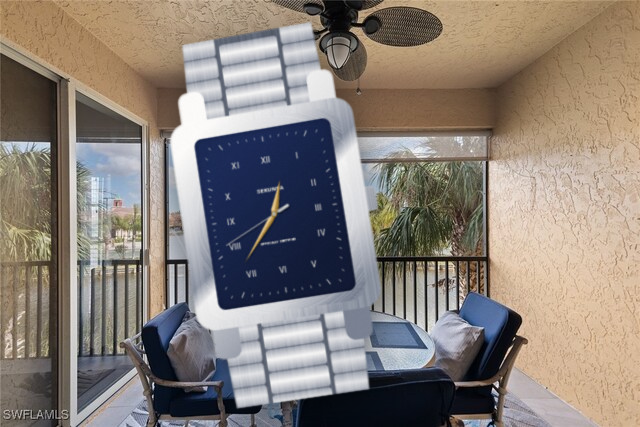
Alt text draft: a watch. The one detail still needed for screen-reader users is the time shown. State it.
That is 12:36:41
